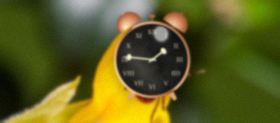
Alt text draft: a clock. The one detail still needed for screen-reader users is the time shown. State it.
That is 1:46
